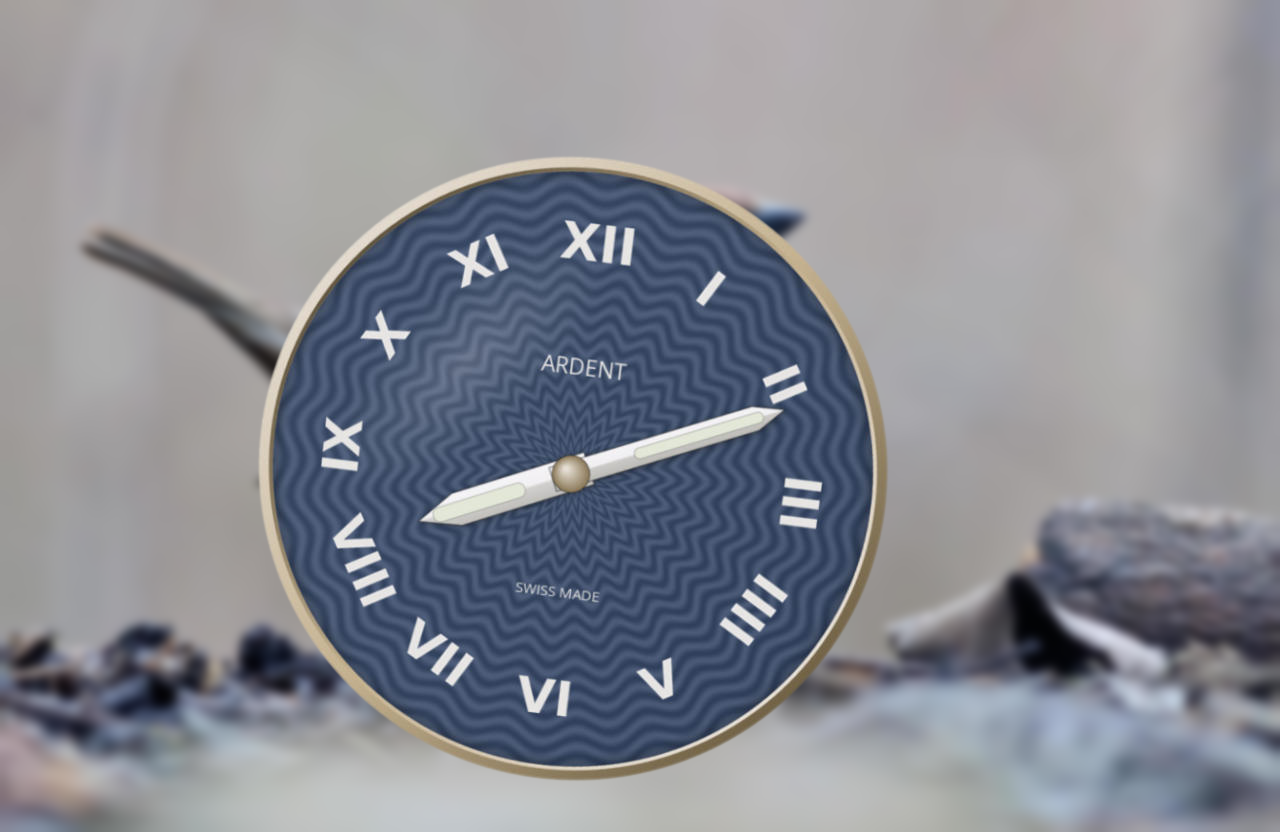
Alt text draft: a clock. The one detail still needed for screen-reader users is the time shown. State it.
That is 8:11
